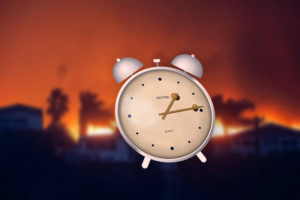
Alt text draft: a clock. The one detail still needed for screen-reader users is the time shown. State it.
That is 1:14
